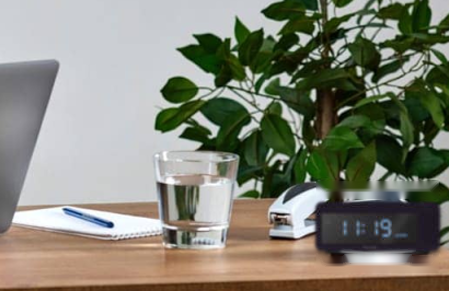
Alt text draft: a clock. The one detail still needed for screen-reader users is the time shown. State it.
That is 11:19
